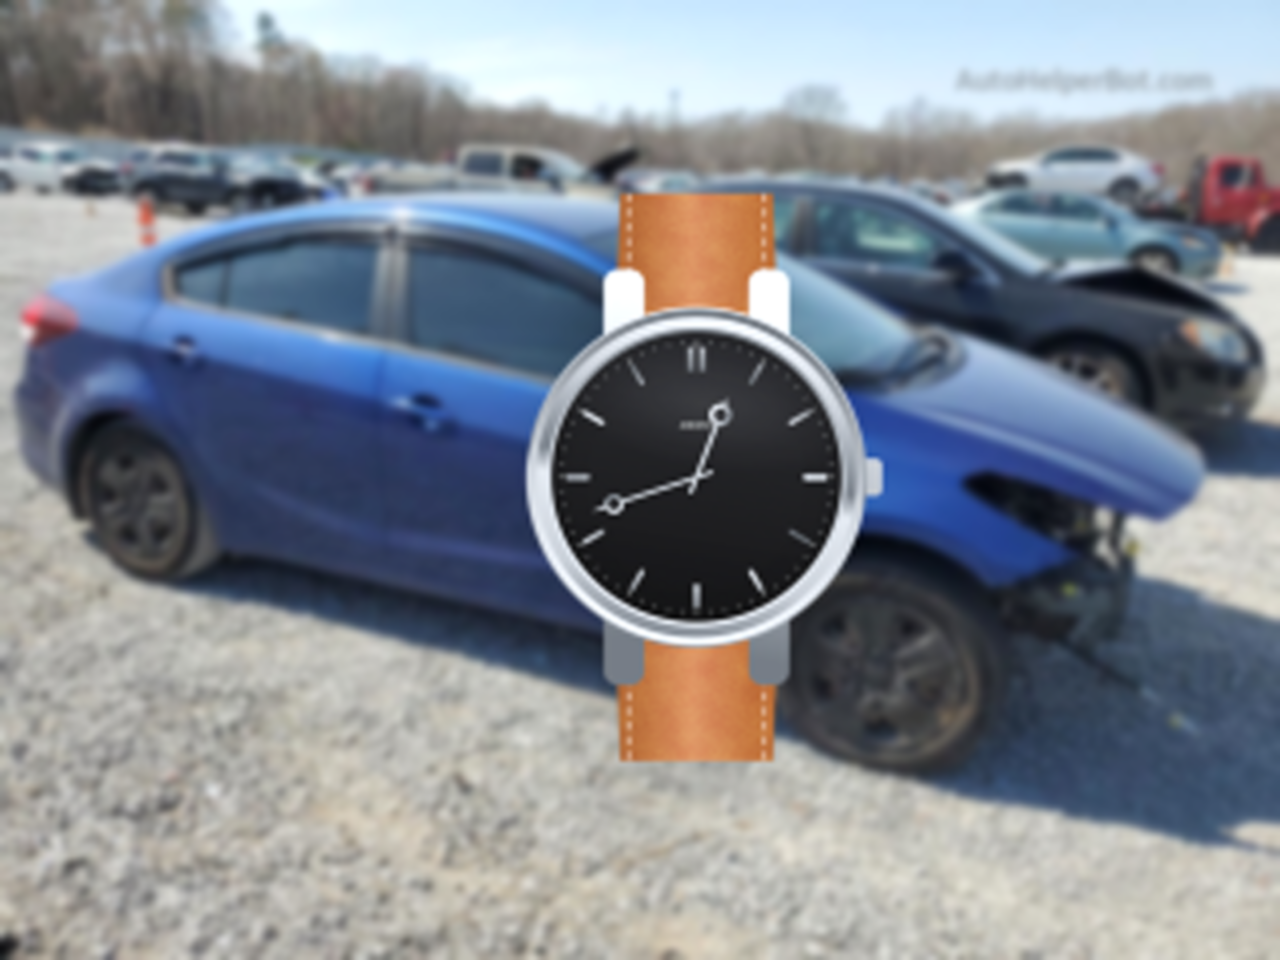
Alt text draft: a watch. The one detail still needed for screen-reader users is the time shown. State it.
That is 12:42
